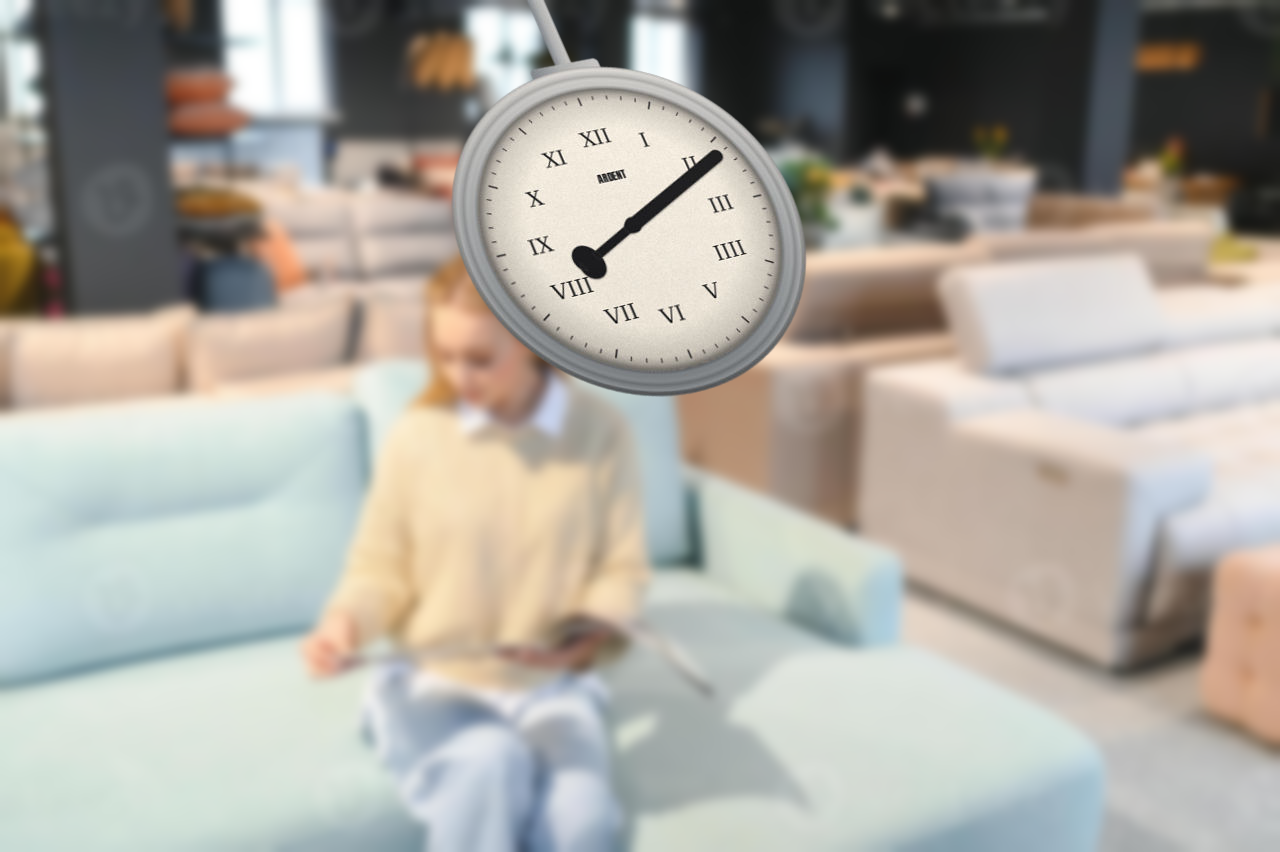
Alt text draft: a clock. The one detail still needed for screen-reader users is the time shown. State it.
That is 8:11
